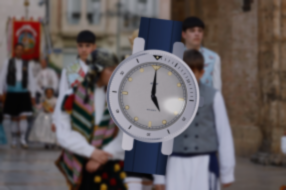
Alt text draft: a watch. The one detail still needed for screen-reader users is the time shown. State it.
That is 5:00
